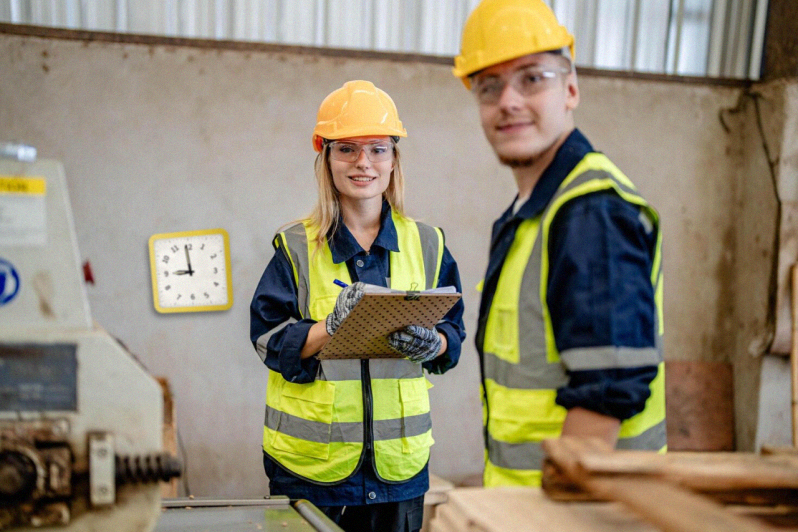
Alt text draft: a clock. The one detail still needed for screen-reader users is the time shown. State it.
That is 8:59
